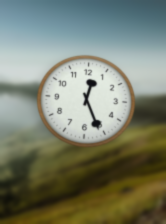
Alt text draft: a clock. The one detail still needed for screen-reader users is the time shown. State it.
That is 12:26
